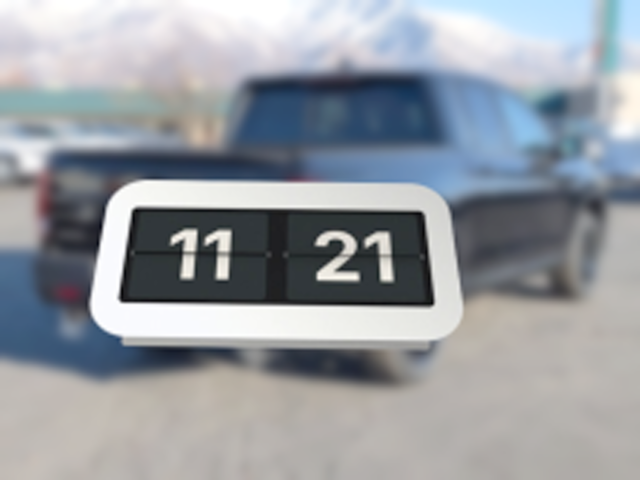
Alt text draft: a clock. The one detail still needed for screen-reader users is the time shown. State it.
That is 11:21
